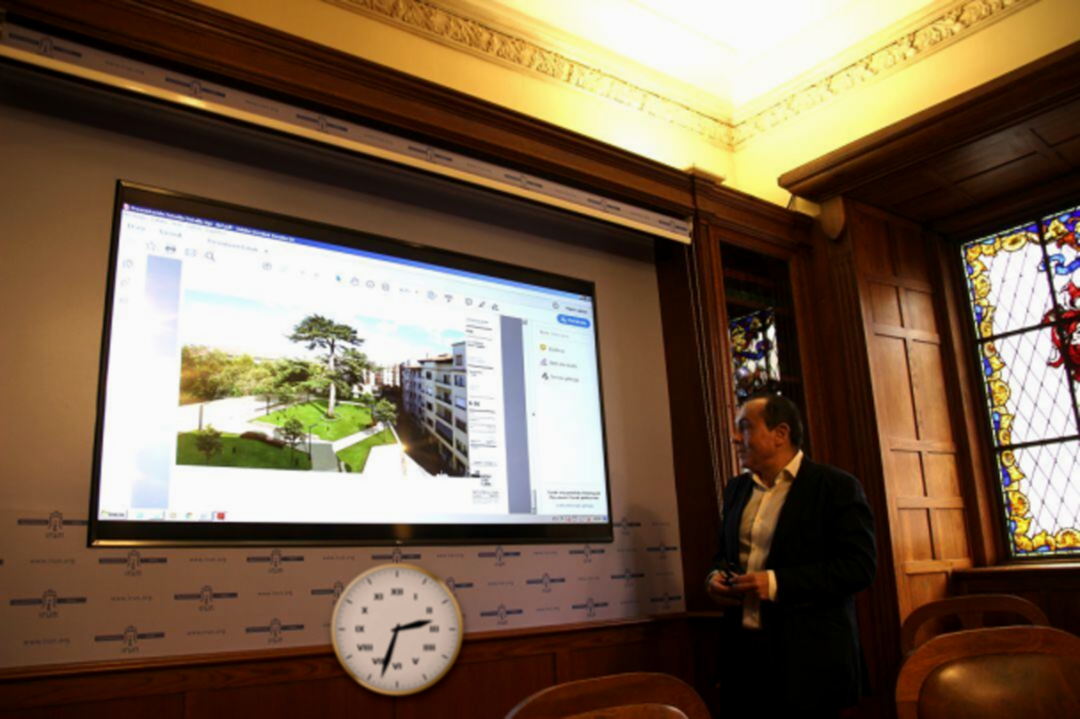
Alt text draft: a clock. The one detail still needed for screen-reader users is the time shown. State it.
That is 2:33
